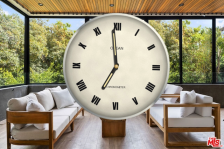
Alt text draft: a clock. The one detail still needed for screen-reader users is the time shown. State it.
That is 6:59
